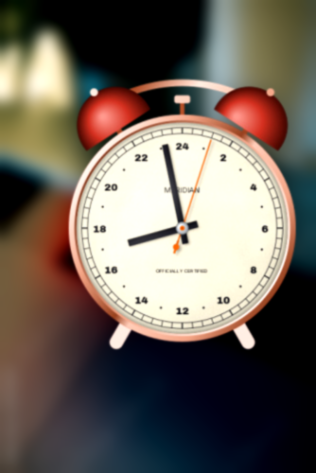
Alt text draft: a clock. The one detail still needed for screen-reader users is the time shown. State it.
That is 16:58:03
